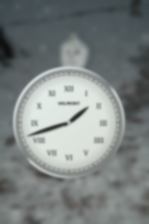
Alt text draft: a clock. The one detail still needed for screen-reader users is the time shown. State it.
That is 1:42
